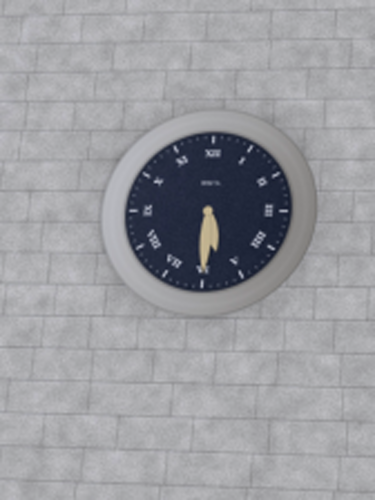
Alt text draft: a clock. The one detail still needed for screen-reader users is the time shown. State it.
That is 5:30
